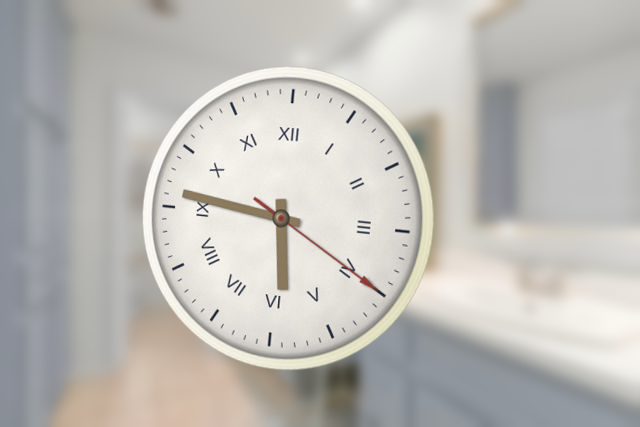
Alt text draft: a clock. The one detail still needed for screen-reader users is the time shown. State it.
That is 5:46:20
